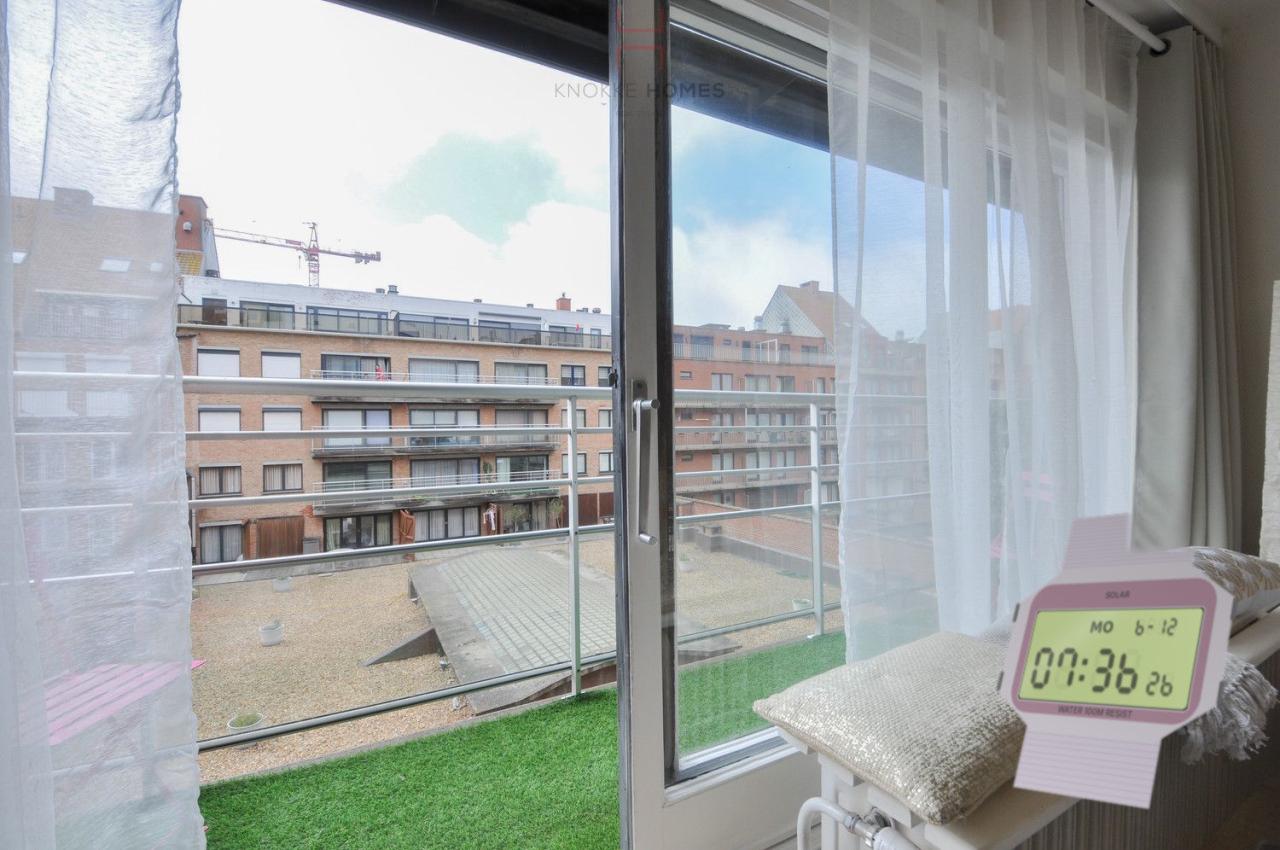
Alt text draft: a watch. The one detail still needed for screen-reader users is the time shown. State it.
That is 7:36:26
